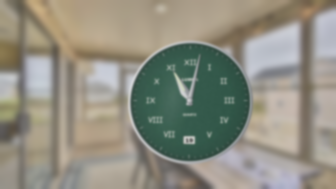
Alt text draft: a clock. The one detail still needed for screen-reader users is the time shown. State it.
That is 11:02
